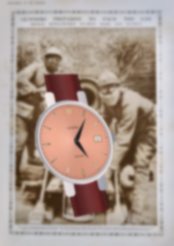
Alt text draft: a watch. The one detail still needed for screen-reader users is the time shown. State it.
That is 5:06
